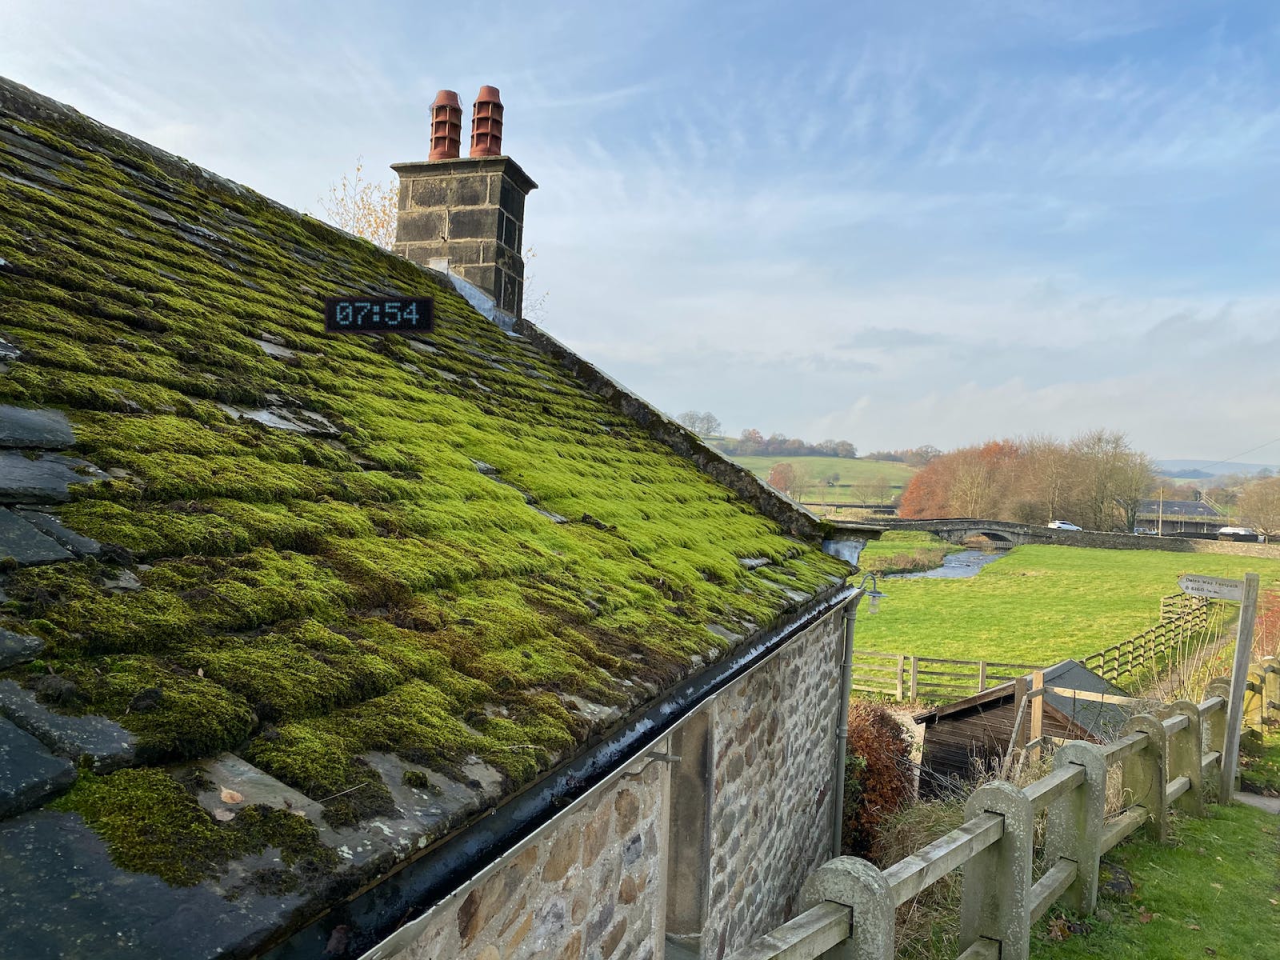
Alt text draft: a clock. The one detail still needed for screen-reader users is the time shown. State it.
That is 7:54
